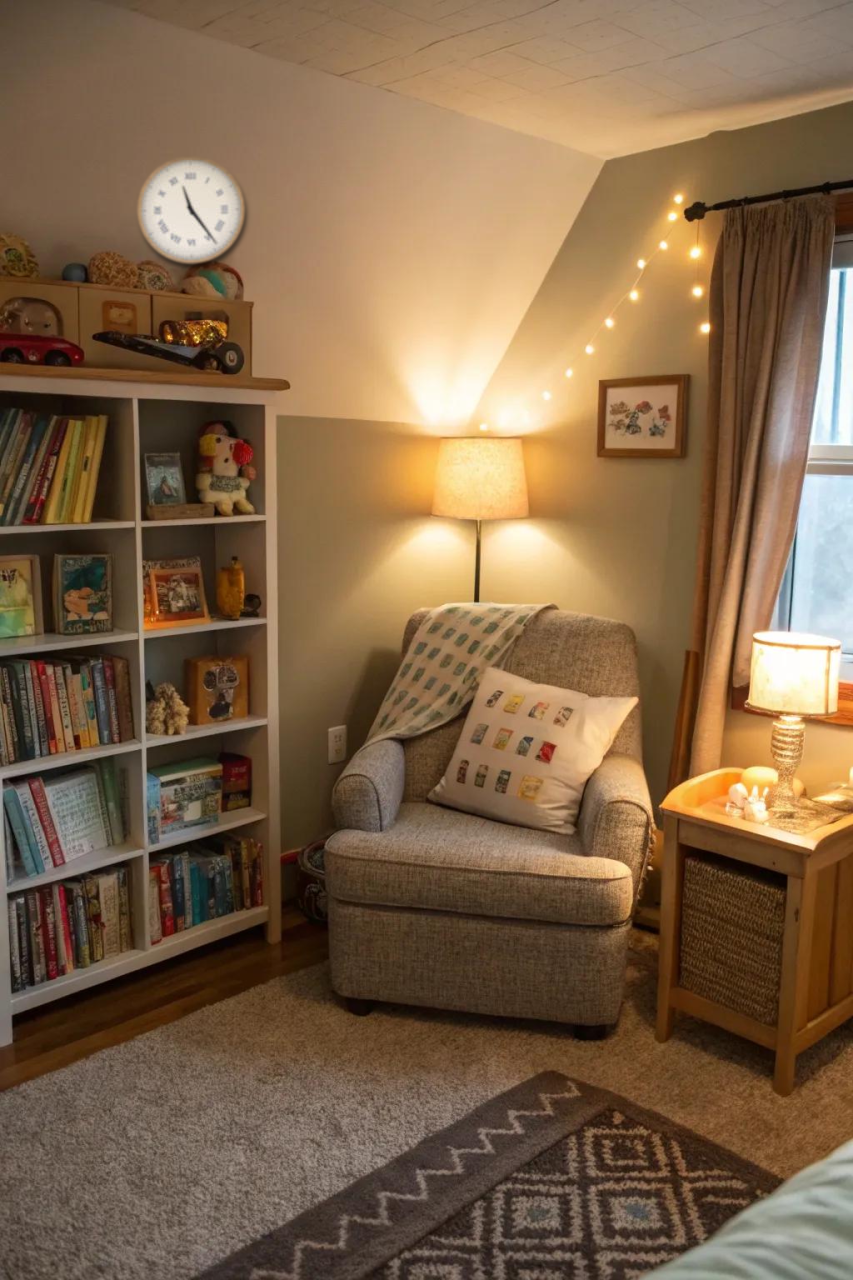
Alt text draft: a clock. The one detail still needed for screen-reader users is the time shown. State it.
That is 11:24
